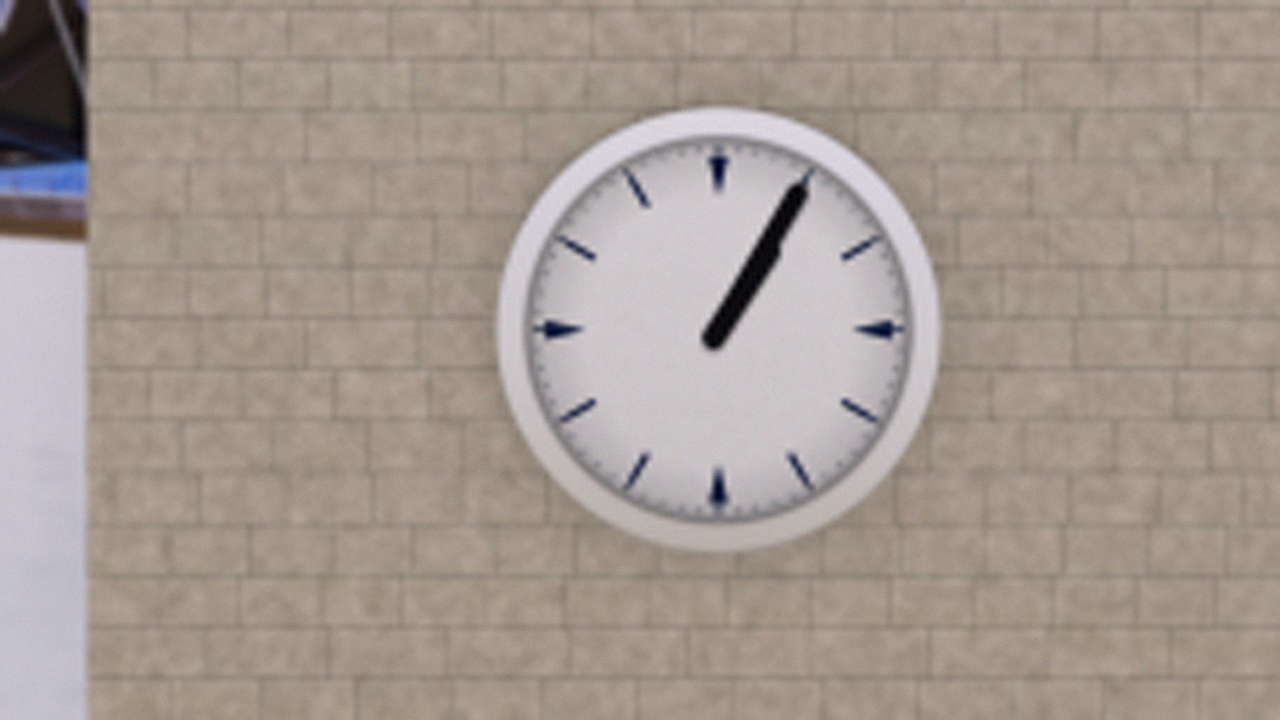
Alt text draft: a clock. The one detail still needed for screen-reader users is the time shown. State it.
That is 1:05
